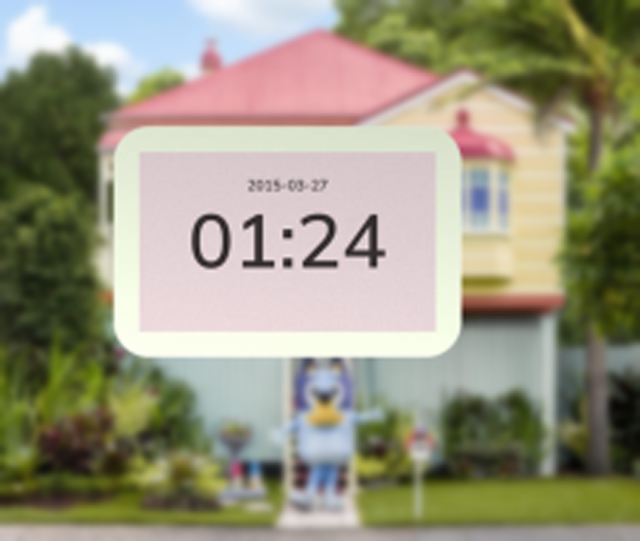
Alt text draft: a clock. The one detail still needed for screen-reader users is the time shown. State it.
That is 1:24
